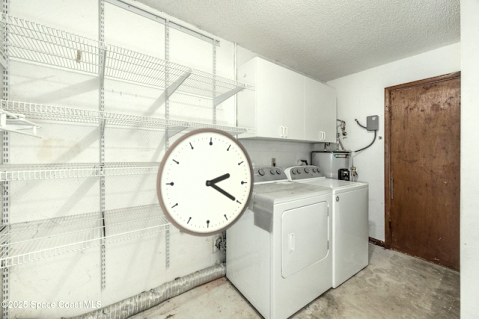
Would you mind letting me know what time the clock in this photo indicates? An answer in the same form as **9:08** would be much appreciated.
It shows **2:20**
